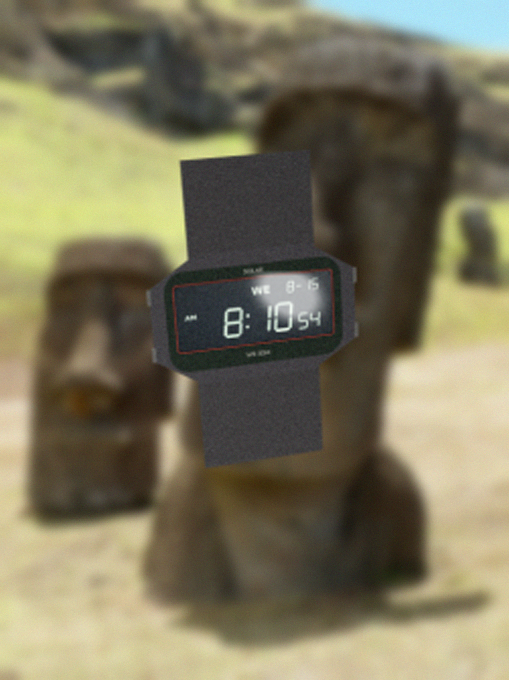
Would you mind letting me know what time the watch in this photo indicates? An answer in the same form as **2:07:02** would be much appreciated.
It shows **8:10:54**
